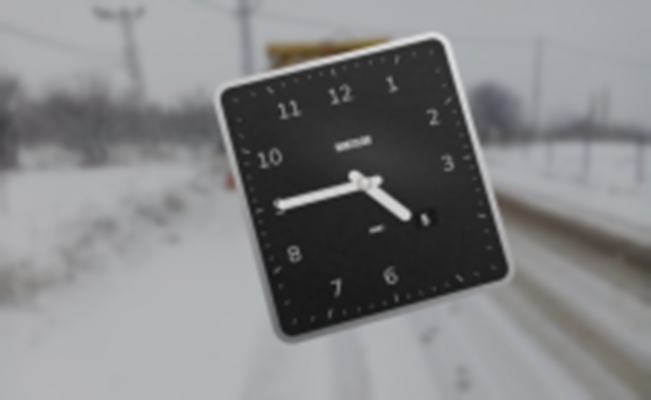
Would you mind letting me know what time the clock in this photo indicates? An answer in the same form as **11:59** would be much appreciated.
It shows **4:45**
